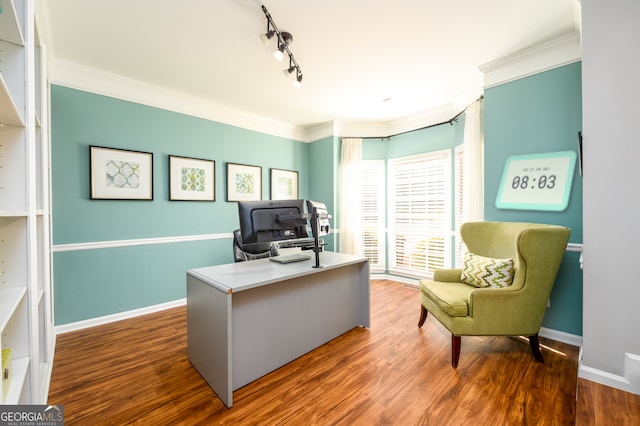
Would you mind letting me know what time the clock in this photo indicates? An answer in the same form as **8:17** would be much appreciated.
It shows **8:03**
